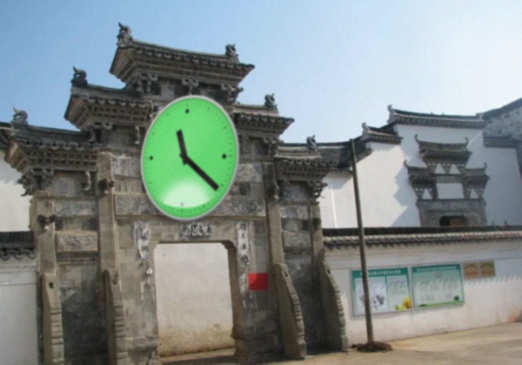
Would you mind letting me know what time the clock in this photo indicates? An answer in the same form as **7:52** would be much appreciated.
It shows **11:21**
